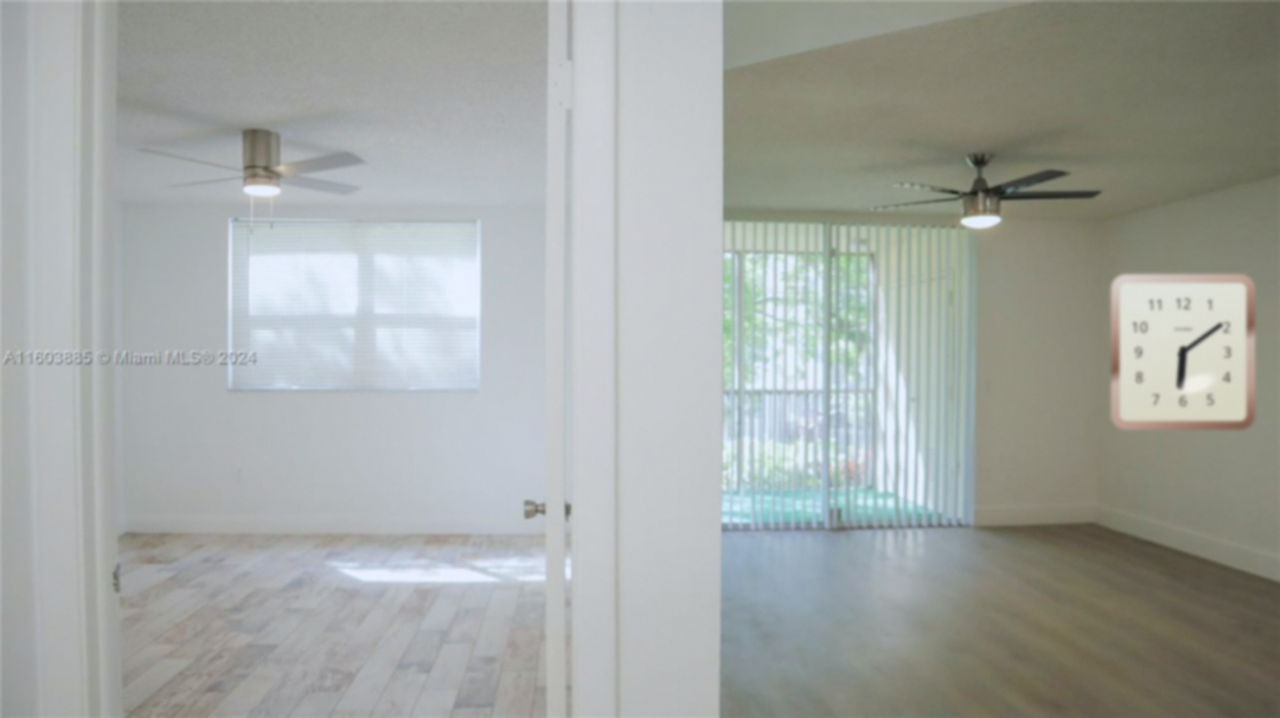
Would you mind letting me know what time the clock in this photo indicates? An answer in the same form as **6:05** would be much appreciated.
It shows **6:09**
